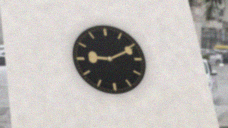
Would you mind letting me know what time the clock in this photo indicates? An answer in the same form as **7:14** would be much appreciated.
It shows **9:11**
